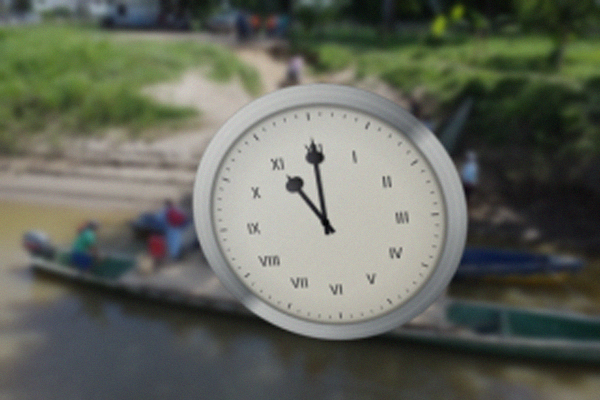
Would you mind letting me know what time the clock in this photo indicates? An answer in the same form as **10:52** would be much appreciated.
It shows **11:00**
